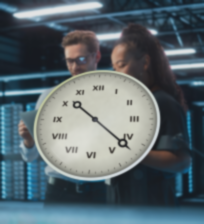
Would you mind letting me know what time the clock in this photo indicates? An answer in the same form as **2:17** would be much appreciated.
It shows **10:22**
